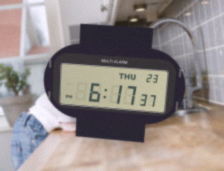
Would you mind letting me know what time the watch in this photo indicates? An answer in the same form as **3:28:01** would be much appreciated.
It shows **6:17:37**
